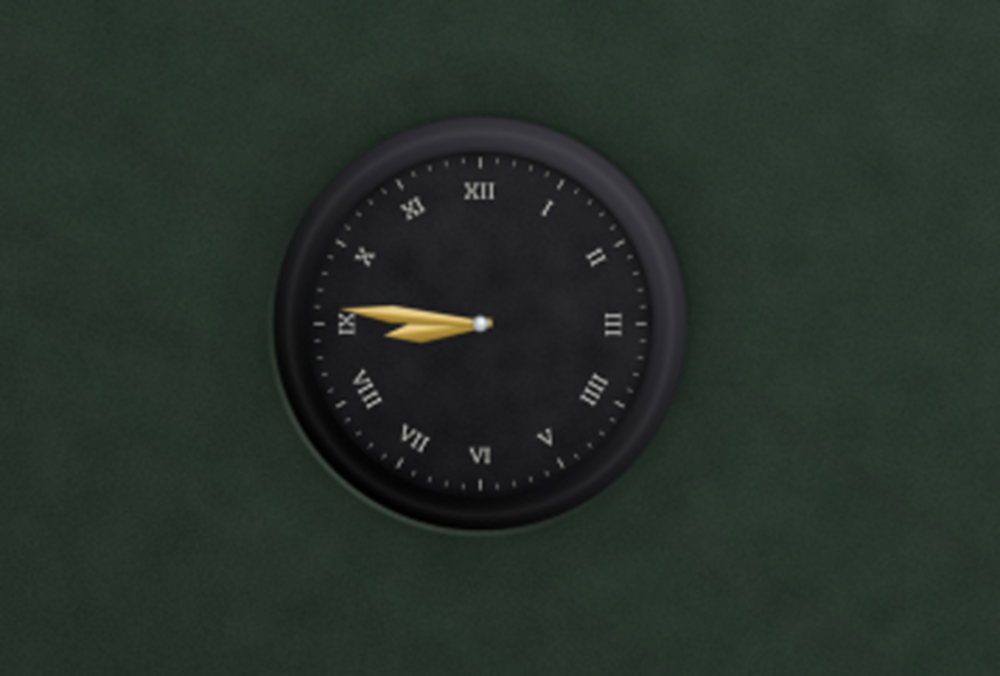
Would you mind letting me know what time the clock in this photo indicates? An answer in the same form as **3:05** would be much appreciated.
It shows **8:46**
